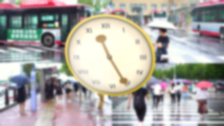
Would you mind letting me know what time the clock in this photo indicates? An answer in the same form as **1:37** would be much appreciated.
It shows **11:26**
